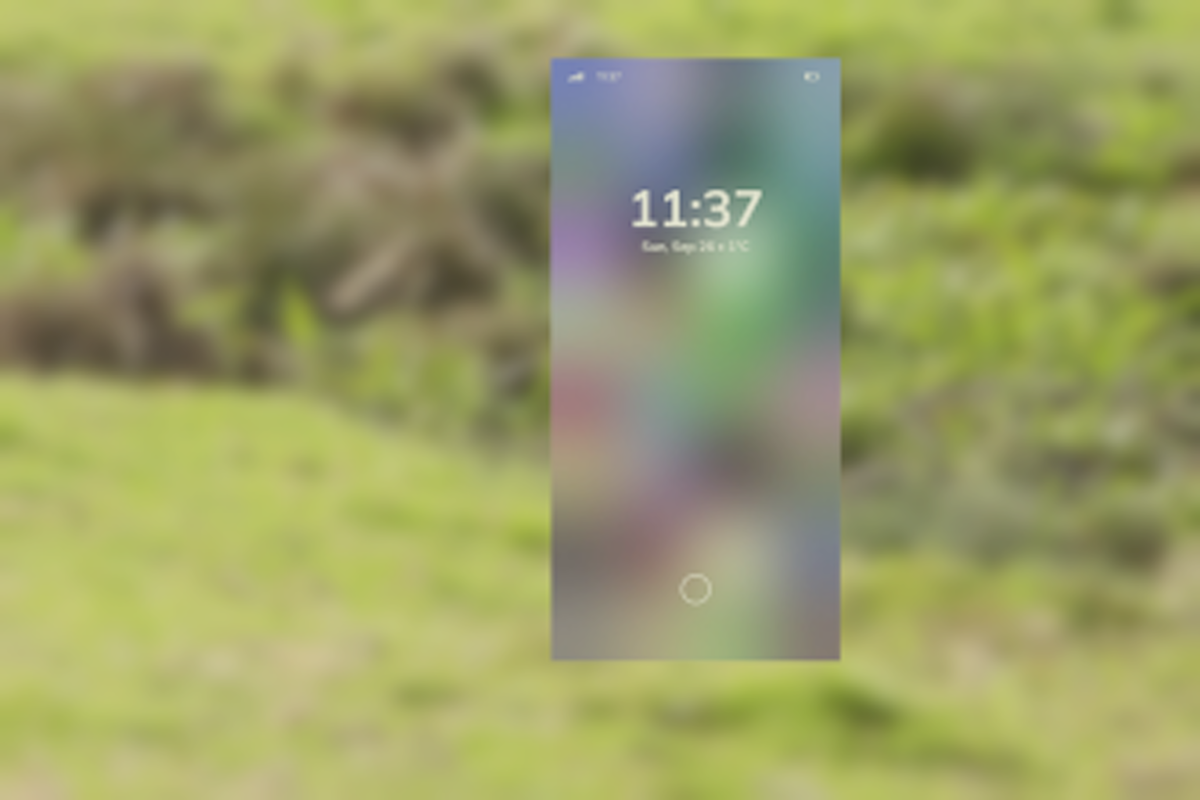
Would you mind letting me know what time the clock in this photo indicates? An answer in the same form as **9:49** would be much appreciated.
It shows **11:37**
